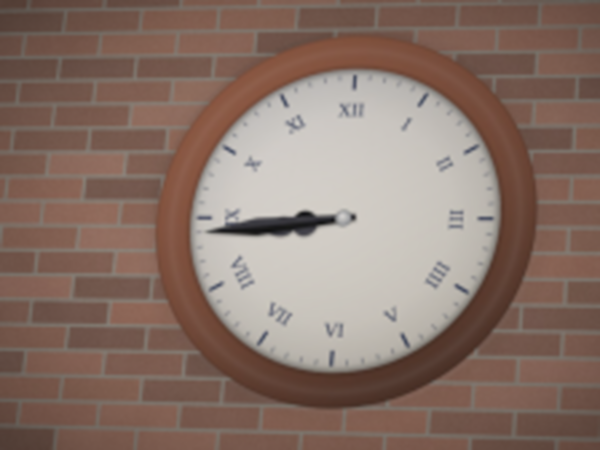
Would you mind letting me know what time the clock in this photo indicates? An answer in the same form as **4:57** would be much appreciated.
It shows **8:44**
